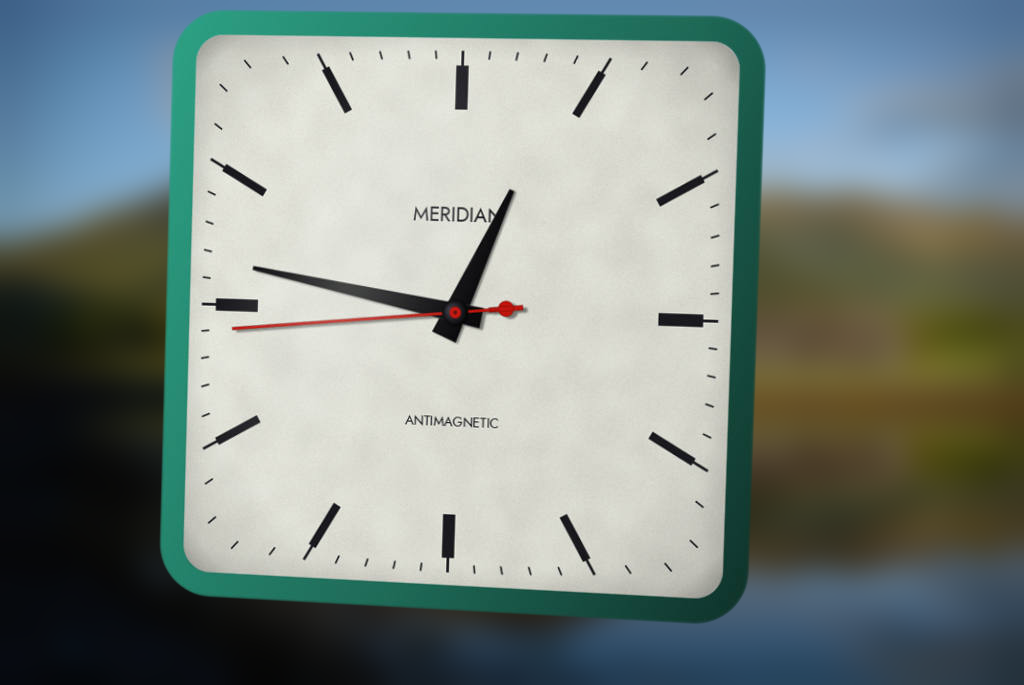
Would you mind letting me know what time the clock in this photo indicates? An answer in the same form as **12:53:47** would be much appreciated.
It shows **12:46:44**
